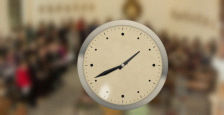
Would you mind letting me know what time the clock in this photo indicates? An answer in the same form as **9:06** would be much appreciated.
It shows **1:41**
